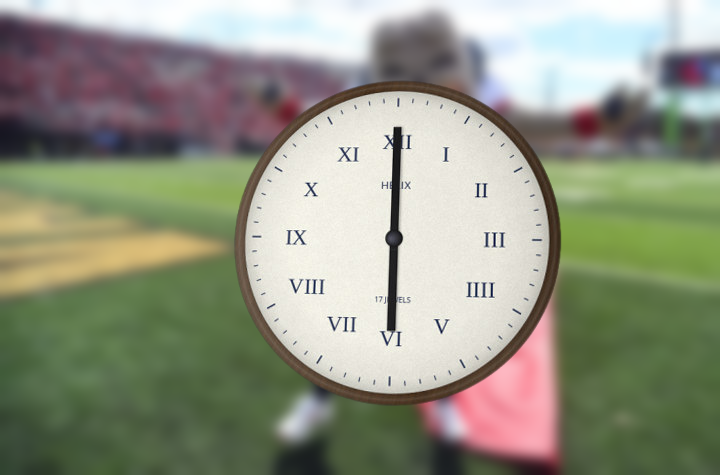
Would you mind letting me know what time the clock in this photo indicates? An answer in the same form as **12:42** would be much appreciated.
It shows **6:00**
